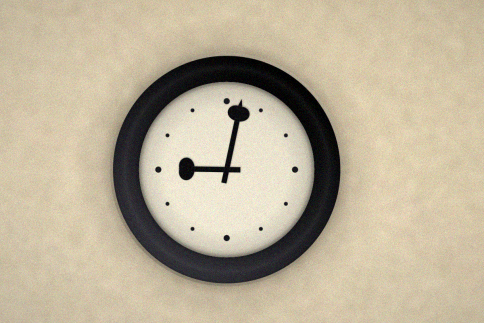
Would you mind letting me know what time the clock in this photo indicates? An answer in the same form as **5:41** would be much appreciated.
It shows **9:02**
